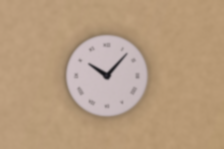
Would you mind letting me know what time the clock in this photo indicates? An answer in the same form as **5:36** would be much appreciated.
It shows **10:07**
